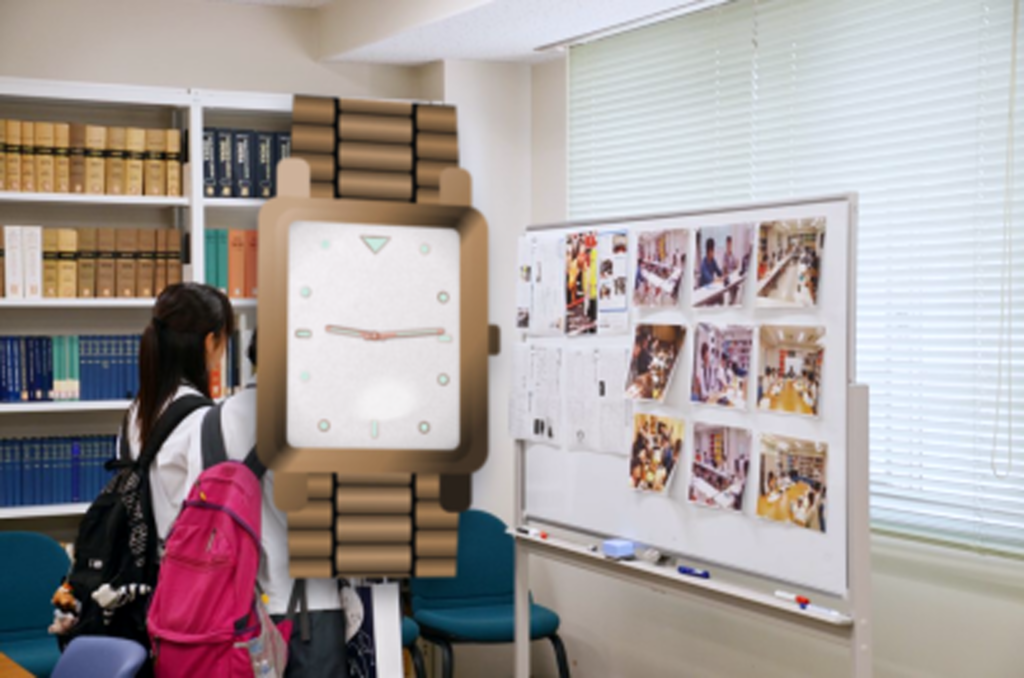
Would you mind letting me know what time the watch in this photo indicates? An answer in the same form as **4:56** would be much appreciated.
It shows **9:14**
